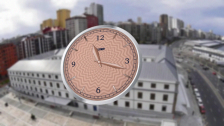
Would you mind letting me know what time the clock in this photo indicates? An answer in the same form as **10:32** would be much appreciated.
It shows **11:18**
